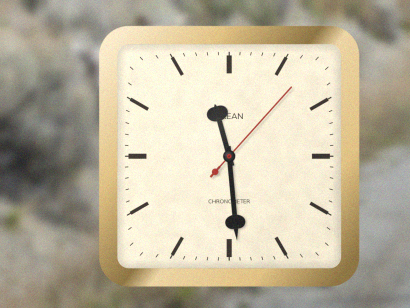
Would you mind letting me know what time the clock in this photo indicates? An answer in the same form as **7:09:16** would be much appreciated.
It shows **11:29:07**
